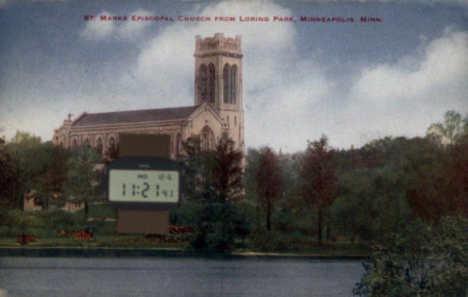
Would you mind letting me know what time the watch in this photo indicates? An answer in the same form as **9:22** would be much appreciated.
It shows **11:21**
